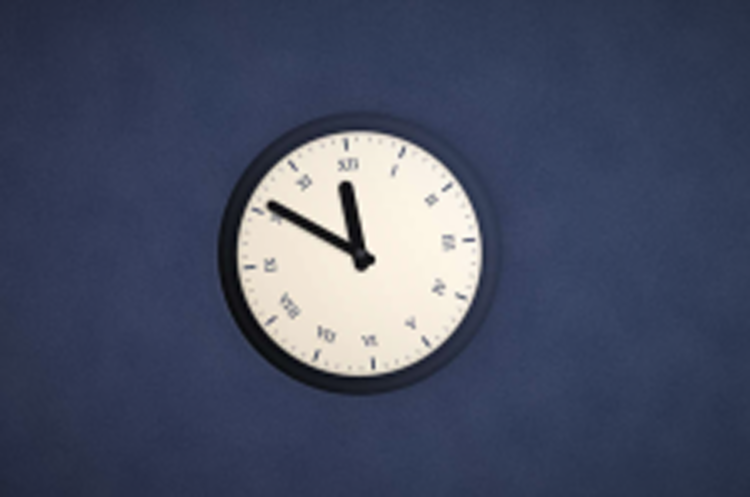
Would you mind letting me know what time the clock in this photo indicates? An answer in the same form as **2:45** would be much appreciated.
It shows **11:51**
